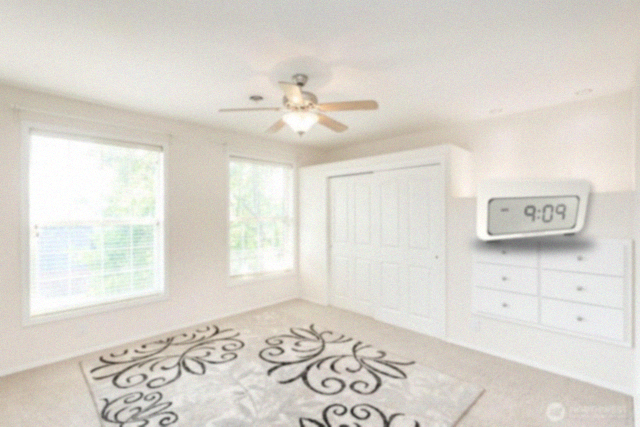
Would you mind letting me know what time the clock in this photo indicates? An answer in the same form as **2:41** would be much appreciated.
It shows **9:09**
